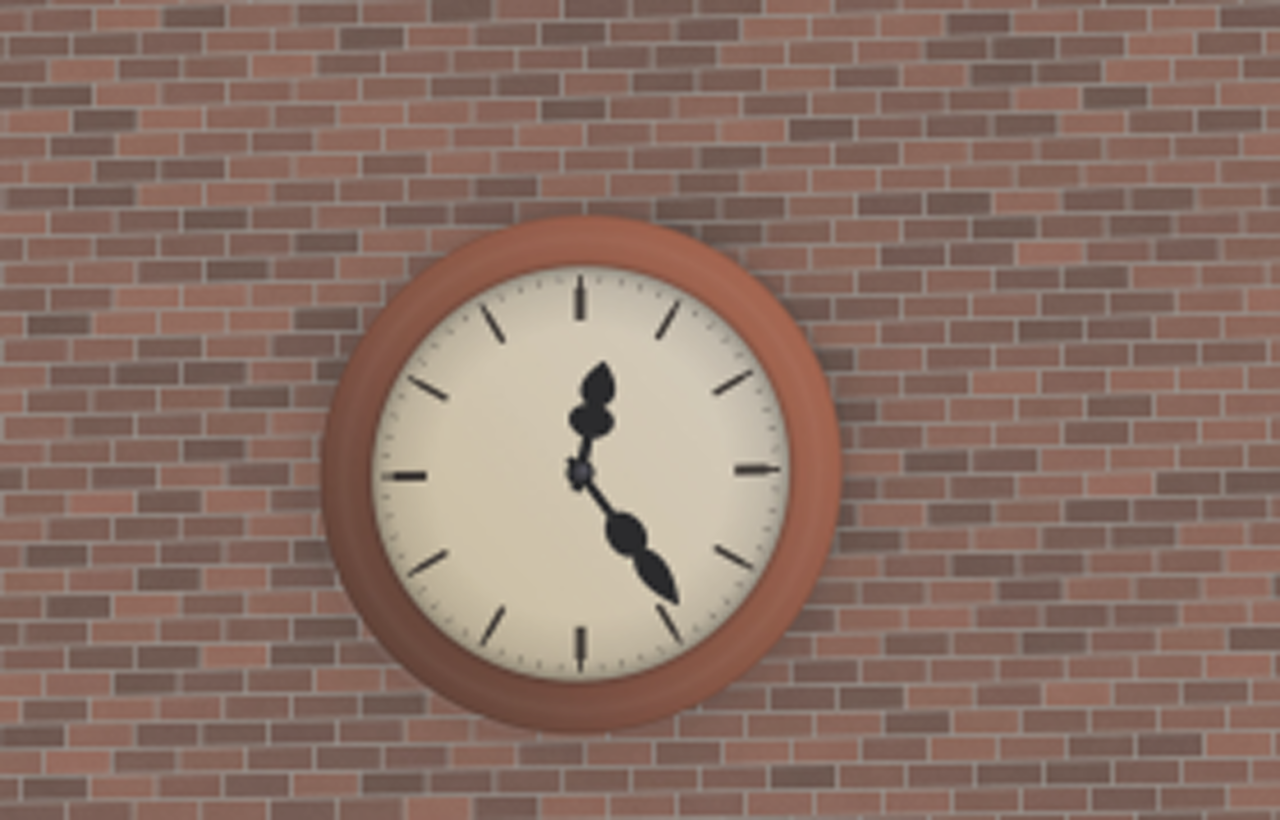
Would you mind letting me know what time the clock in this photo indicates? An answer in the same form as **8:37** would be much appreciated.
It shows **12:24**
